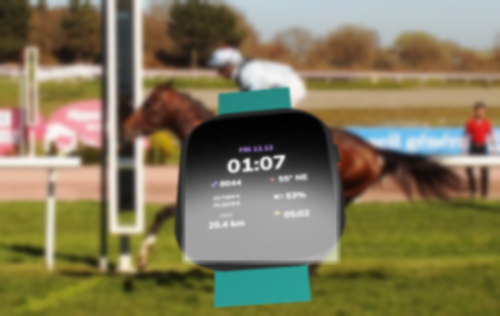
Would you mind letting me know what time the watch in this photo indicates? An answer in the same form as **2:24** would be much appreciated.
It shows **1:07**
